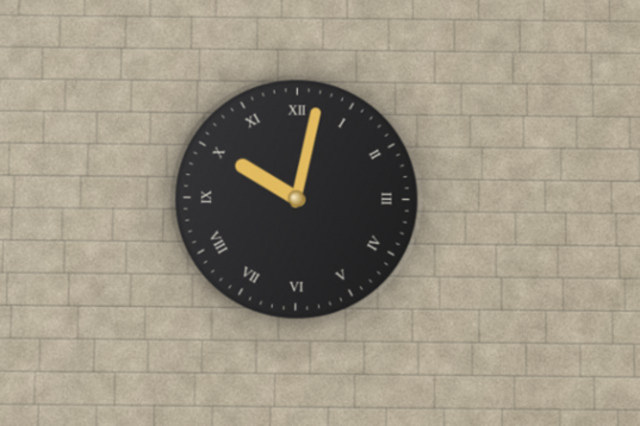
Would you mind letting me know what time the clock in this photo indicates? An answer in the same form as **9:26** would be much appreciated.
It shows **10:02**
